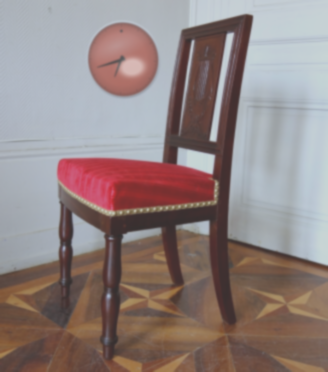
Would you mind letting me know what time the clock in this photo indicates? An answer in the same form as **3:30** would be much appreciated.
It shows **6:42**
